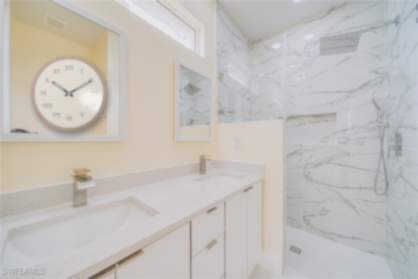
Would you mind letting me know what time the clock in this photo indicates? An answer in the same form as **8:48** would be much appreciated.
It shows **10:10**
